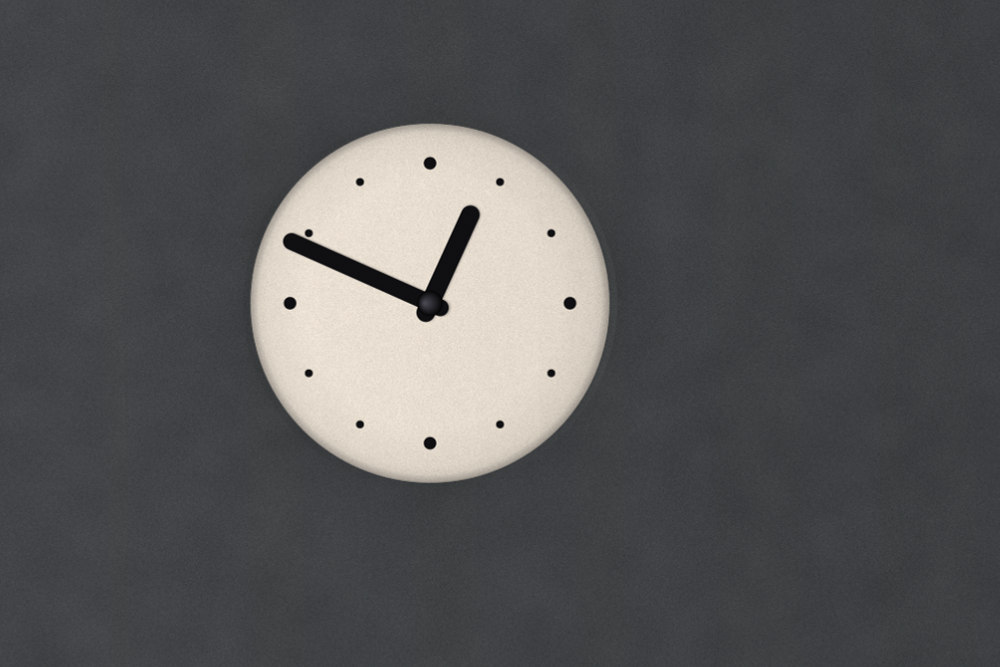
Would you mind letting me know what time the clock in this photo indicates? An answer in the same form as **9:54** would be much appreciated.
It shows **12:49**
